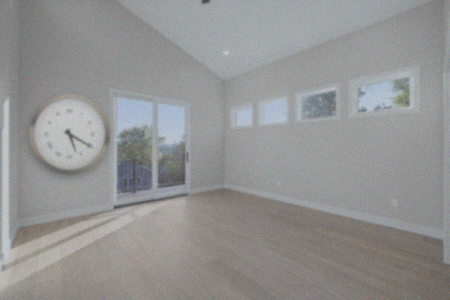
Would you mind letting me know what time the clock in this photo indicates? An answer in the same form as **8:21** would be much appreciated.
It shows **5:20**
